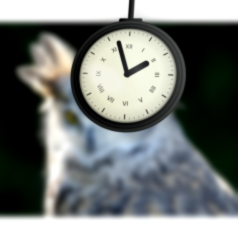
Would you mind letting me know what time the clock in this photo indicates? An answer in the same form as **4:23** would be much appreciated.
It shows **1:57**
